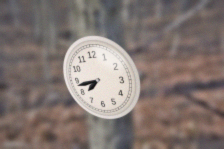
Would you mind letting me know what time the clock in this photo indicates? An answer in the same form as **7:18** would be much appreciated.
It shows **7:43**
